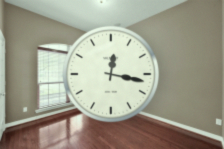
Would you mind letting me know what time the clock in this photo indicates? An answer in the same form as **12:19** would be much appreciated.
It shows **12:17**
